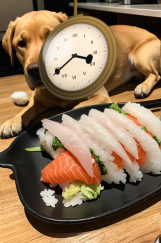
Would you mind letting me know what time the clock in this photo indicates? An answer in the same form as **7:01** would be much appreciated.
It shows **3:39**
